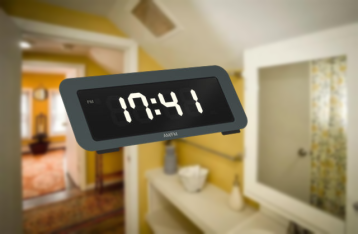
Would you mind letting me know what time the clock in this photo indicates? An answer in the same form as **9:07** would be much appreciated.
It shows **17:41**
